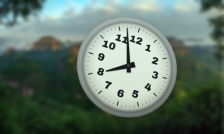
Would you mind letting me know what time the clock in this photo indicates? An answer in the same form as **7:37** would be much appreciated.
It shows **7:57**
